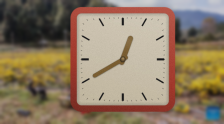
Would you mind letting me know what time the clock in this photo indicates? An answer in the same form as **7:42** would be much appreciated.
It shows **12:40**
